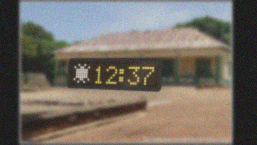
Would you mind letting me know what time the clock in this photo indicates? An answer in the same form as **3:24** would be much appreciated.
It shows **12:37**
